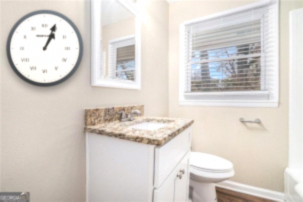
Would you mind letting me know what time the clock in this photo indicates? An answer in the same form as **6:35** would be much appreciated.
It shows **1:04**
